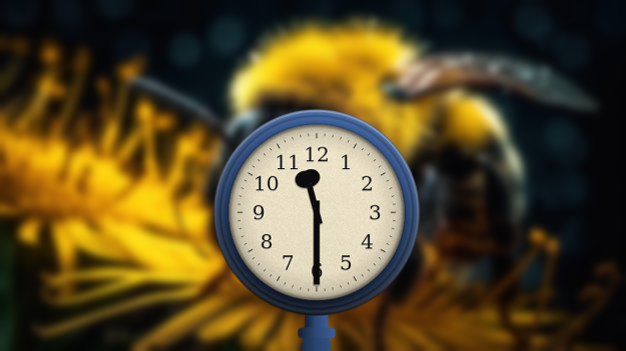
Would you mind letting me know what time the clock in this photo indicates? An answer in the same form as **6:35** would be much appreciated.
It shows **11:30**
